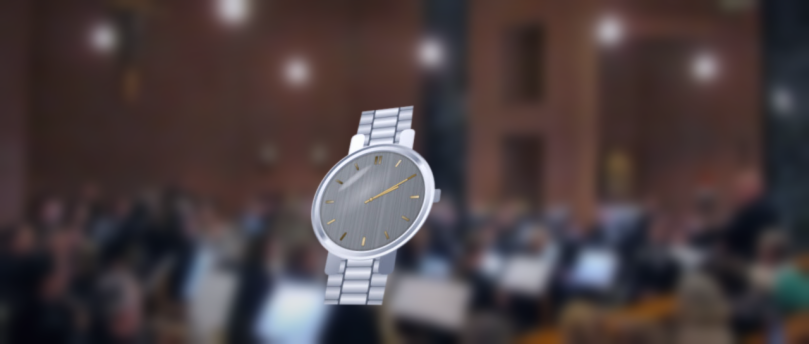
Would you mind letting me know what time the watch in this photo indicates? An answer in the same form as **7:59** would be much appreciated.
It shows **2:10**
